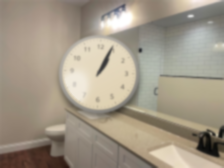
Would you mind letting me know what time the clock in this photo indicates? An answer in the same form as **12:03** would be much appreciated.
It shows **1:04**
